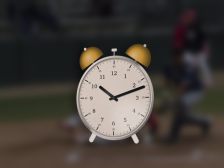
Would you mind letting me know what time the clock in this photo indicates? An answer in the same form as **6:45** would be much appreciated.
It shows **10:12**
